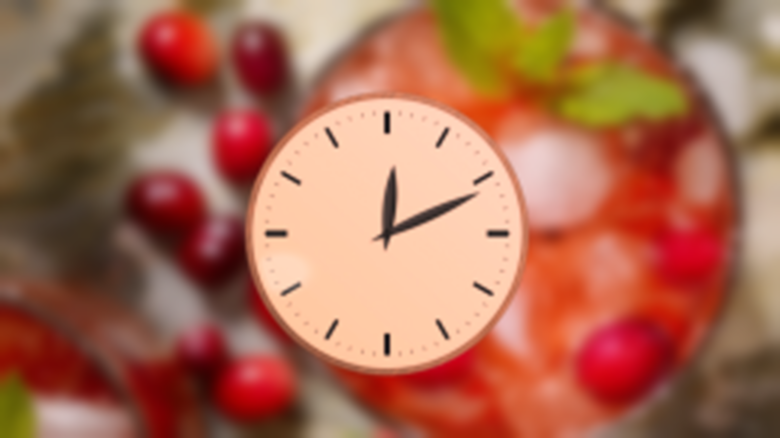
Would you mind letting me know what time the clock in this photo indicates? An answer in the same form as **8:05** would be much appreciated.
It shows **12:11**
